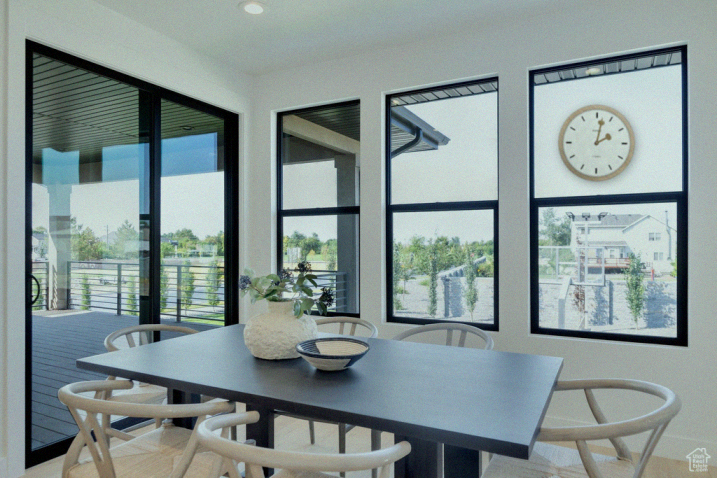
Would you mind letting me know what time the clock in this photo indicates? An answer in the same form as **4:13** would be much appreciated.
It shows **2:02**
